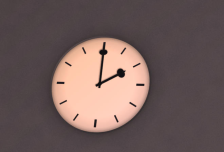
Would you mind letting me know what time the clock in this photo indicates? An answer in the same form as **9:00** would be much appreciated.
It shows **2:00**
